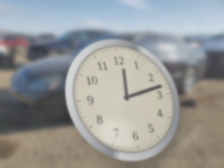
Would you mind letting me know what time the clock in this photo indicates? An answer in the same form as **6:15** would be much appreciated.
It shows **12:13**
